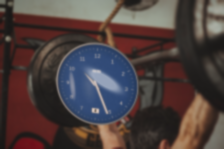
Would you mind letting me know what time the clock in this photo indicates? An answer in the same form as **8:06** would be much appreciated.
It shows **10:26**
